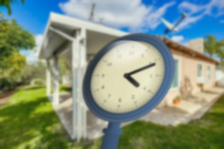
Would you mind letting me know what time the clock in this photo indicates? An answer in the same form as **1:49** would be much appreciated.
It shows **4:11**
